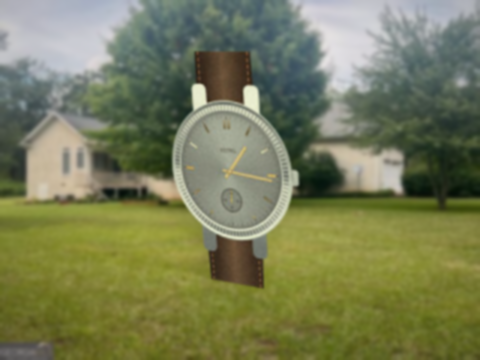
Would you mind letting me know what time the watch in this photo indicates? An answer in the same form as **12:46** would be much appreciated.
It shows **1:16**
